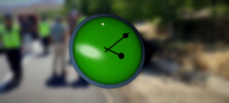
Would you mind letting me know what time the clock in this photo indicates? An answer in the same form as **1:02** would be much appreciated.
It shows **4:10**
